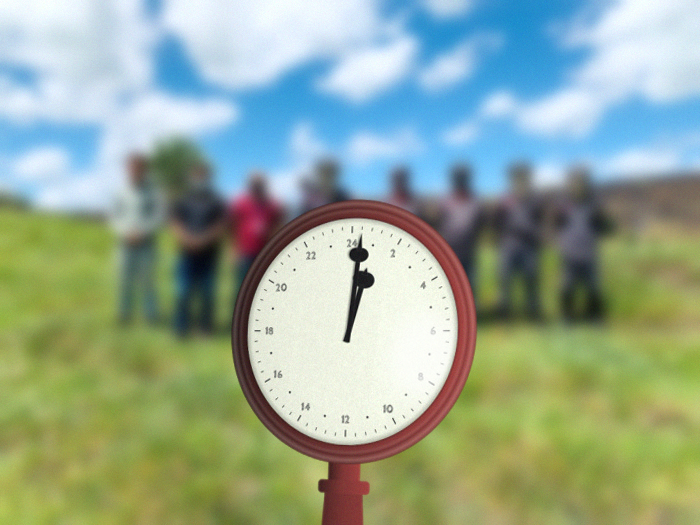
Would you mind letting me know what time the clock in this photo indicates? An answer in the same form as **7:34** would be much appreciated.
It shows **1:01**
